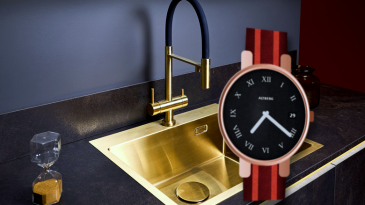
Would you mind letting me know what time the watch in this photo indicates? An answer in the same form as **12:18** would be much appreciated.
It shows **7:21**
